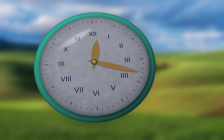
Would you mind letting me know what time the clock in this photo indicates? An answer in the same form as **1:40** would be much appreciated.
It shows **12:18**
